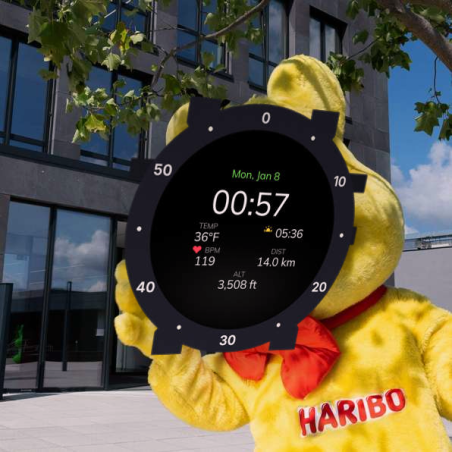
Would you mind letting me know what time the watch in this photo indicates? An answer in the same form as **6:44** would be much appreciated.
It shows **0:57**
